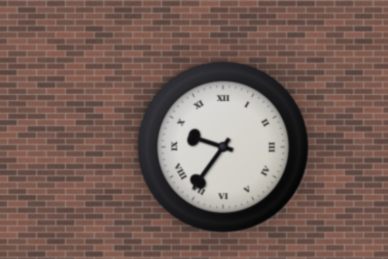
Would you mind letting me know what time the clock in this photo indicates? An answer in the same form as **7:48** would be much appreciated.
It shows **9:36**
